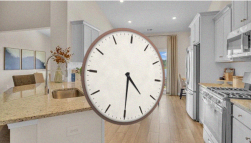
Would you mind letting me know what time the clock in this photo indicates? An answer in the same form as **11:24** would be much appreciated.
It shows **4:30**
